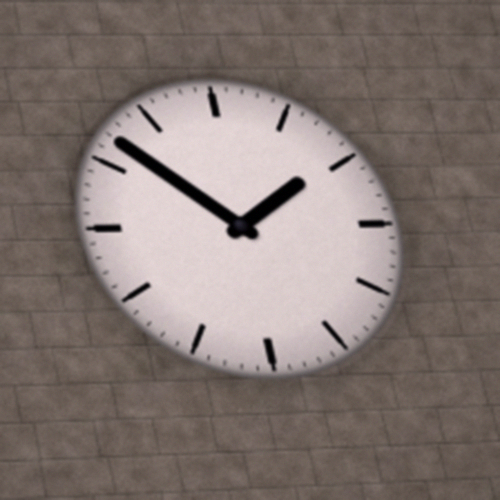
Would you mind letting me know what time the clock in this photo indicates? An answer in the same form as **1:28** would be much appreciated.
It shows **1:52**
